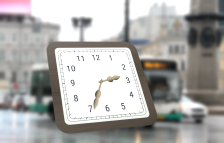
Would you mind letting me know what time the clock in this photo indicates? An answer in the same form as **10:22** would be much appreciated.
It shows **2:34**
